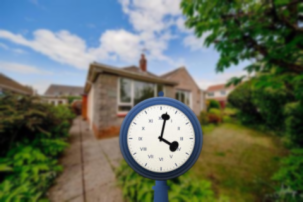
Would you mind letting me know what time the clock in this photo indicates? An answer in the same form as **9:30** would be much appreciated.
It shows **4:02**
